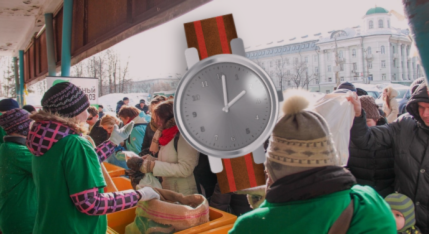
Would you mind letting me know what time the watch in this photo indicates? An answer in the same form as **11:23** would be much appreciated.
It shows **2:01**
